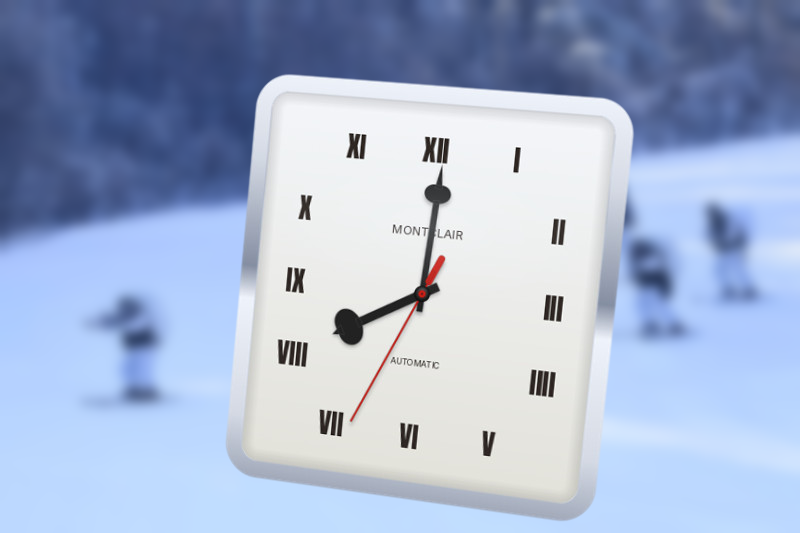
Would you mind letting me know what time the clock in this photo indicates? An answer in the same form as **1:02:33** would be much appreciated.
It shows **8:00:34**
